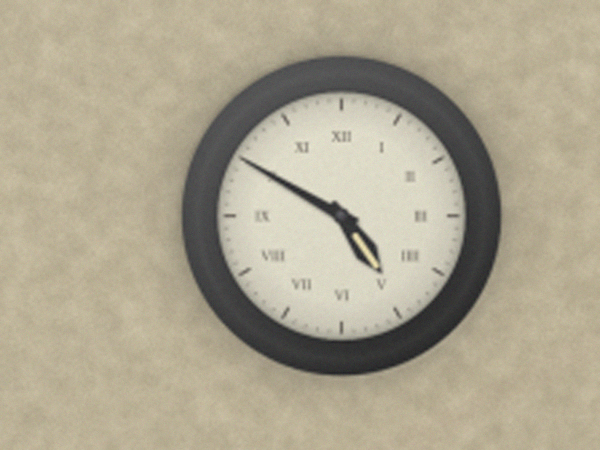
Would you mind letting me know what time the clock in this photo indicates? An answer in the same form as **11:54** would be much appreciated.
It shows **4:50**
